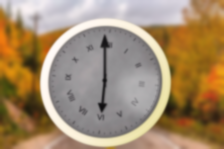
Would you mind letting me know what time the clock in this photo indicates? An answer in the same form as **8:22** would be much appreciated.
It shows **5:59**
